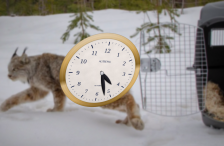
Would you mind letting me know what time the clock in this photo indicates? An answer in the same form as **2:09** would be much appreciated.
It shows **4:27**
